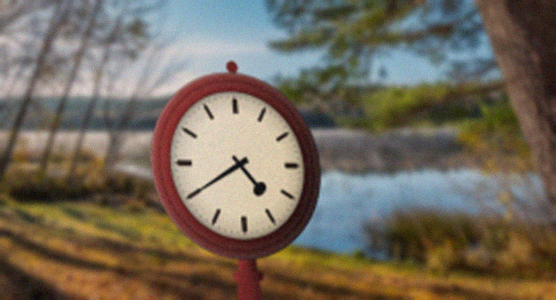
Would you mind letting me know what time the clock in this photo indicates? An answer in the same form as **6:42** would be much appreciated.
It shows **4:40**
